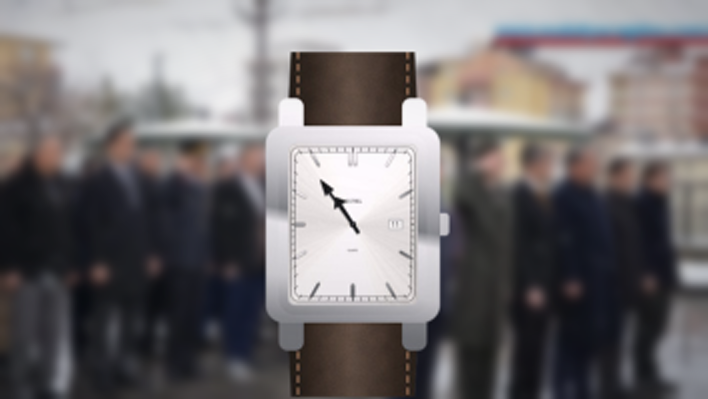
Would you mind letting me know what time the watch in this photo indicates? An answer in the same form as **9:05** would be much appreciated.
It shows **10:54**
